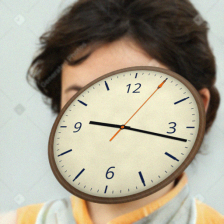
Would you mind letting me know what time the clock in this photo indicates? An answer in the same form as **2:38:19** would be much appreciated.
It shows **9:17:05**
